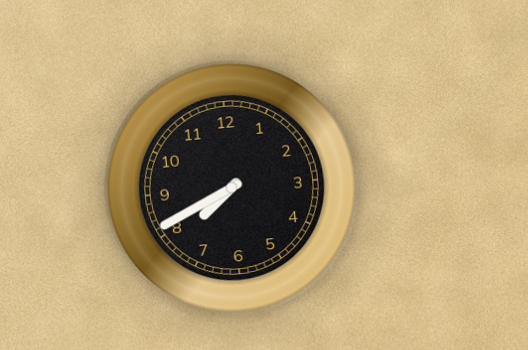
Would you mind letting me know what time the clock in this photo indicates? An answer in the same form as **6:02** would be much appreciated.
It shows **7:41**
